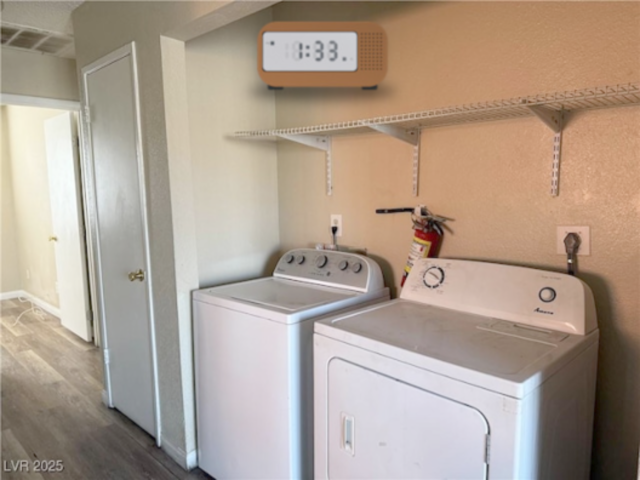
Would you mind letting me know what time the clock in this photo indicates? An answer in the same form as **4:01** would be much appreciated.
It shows **1:33**
